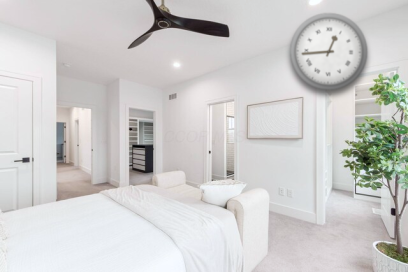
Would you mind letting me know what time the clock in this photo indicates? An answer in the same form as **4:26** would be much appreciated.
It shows **12:44**
